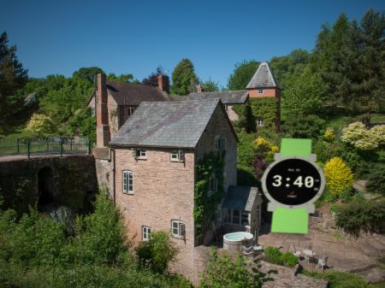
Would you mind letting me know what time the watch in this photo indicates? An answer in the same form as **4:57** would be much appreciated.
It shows **3:40**
